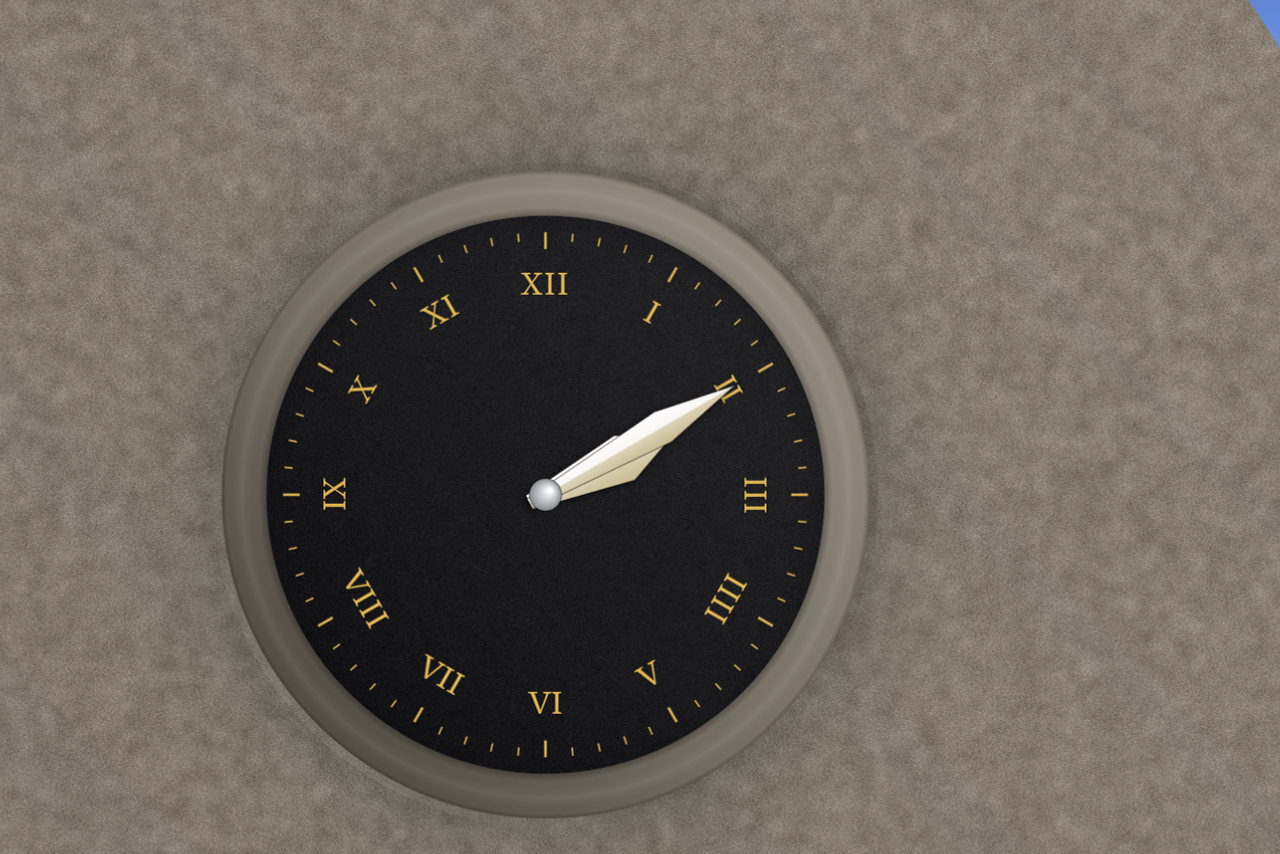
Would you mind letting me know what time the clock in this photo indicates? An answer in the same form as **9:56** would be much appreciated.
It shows **2:10**
